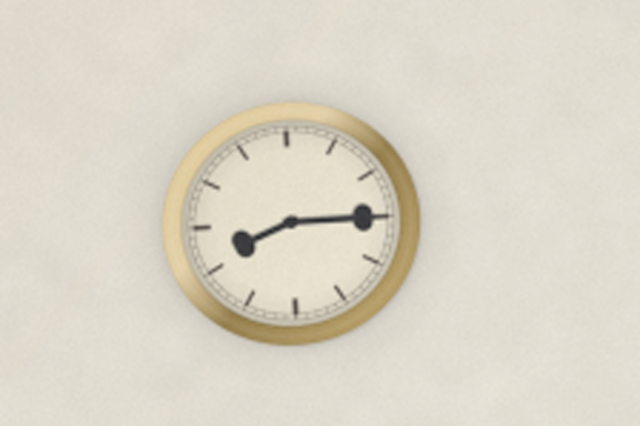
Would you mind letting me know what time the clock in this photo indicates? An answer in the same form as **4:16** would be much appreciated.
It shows **8:15**
